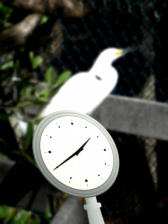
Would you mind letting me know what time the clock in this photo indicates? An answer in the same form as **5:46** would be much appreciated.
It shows **1:40**
